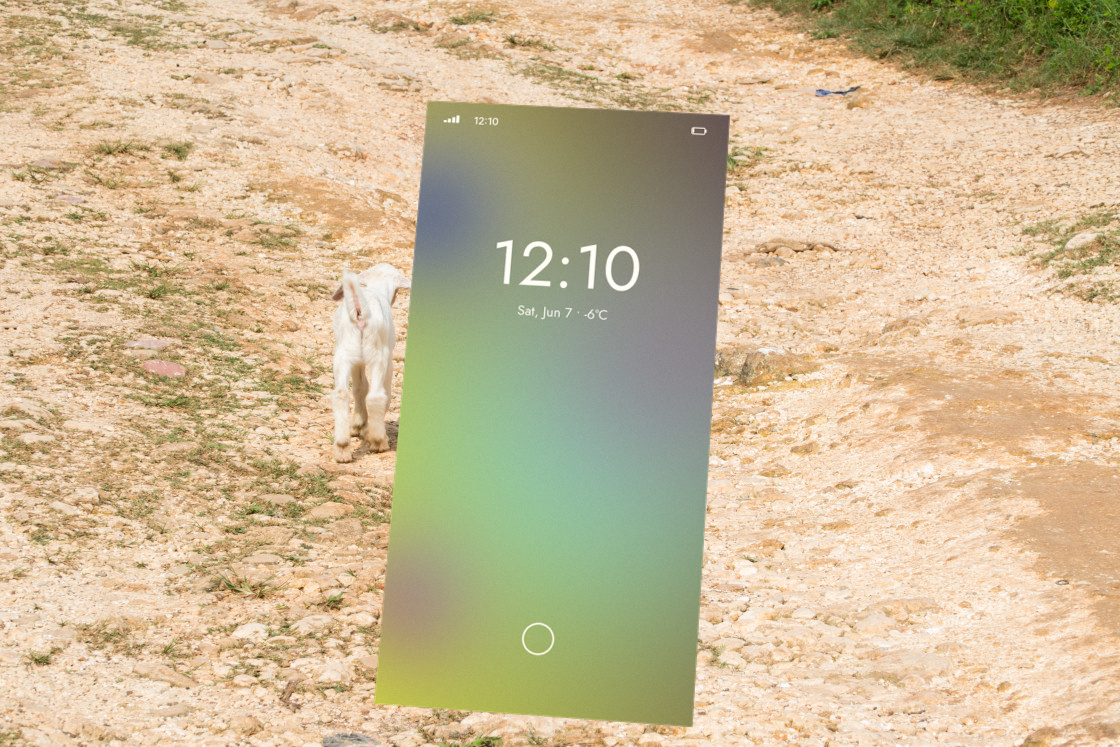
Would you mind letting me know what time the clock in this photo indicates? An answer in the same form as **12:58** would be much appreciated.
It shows **12:10**
